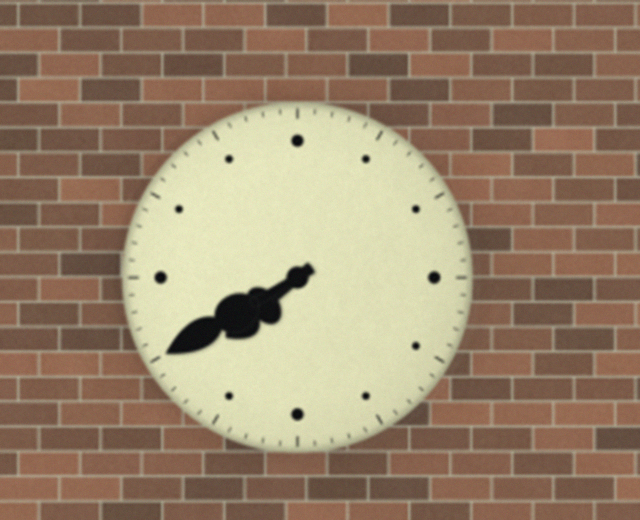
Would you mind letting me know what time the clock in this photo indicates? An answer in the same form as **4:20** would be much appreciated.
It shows **7:40**
